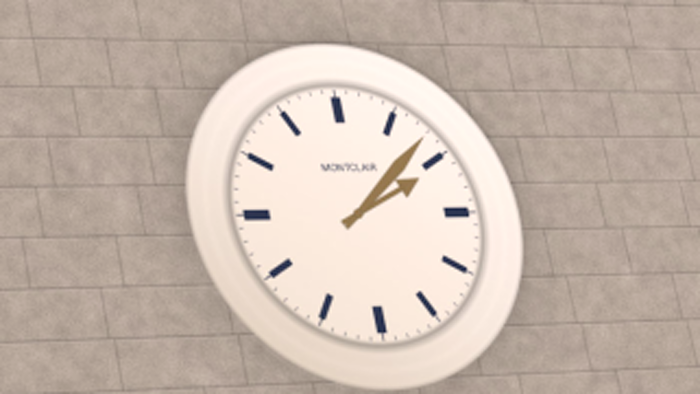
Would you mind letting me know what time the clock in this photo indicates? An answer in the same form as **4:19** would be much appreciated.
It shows **2:08**
